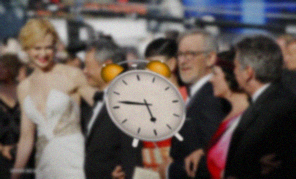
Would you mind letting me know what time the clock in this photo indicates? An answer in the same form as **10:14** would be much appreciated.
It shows **5:47**
